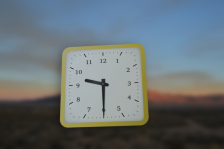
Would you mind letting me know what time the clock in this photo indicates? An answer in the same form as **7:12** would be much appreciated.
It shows **9:30**
